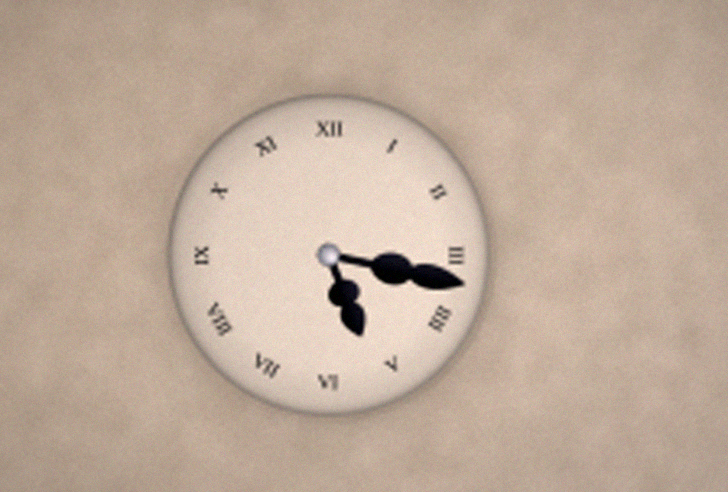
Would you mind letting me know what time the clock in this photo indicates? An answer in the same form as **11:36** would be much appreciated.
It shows **5:17**
